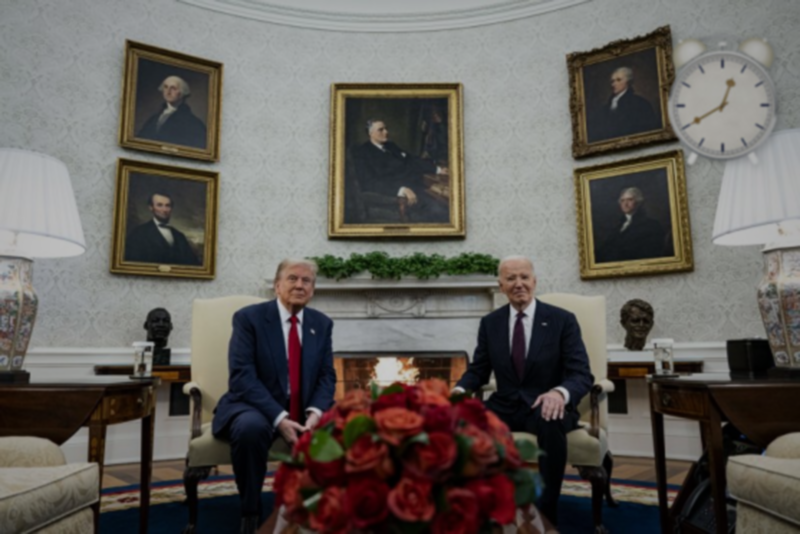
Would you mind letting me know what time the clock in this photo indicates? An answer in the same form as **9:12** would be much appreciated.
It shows **12:40**
